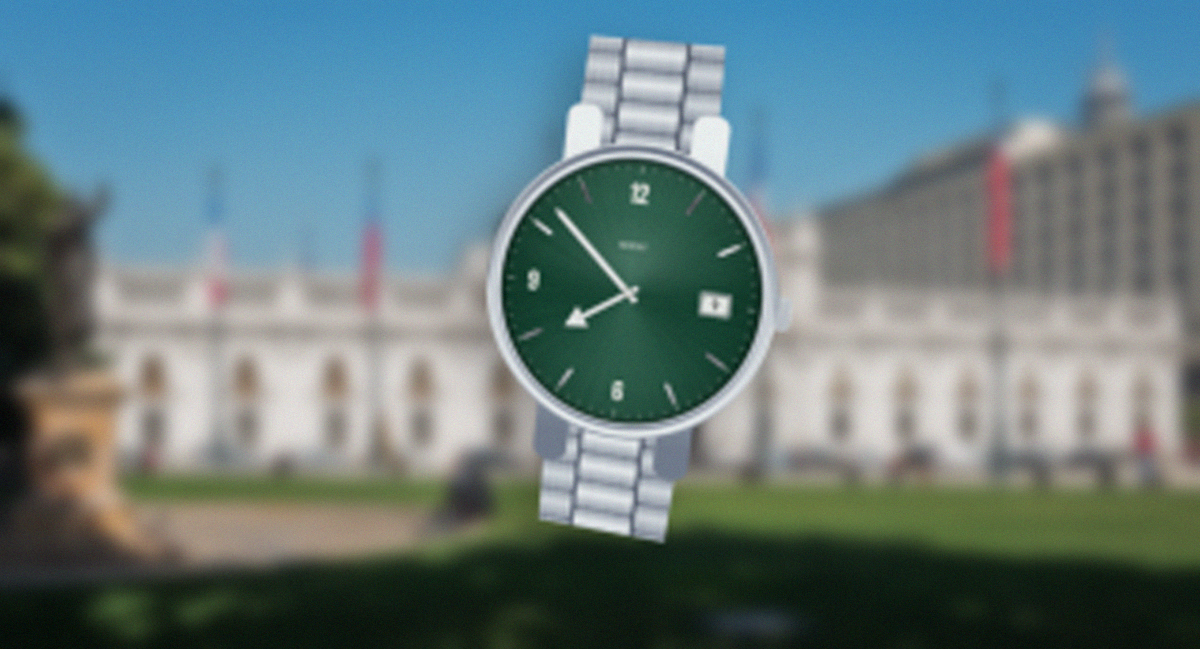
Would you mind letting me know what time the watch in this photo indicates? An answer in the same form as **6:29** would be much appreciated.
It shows **7:52**
